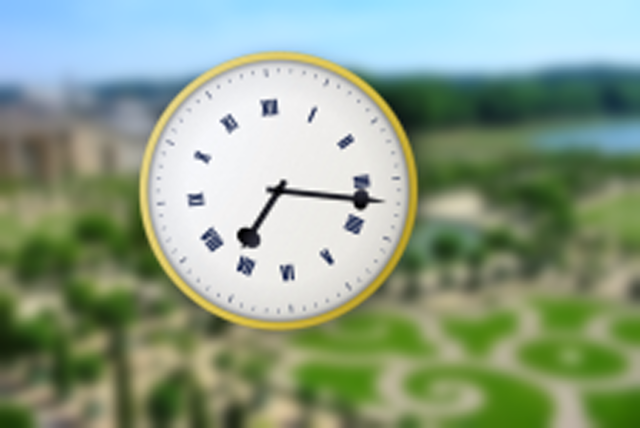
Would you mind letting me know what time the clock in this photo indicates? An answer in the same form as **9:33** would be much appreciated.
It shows **7:17**
